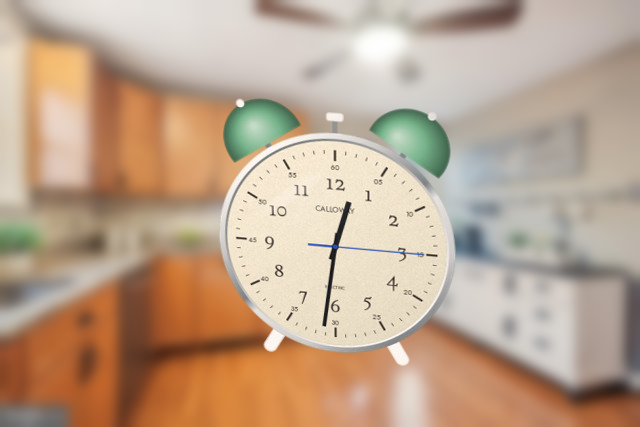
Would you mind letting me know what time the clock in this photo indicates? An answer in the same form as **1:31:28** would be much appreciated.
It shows **12:31:15**
